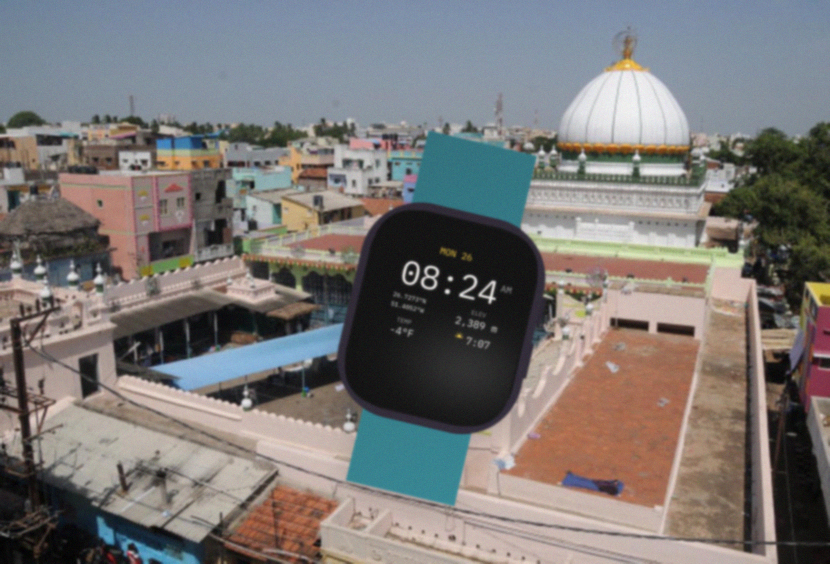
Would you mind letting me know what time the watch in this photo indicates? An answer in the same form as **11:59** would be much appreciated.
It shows **8:24**
